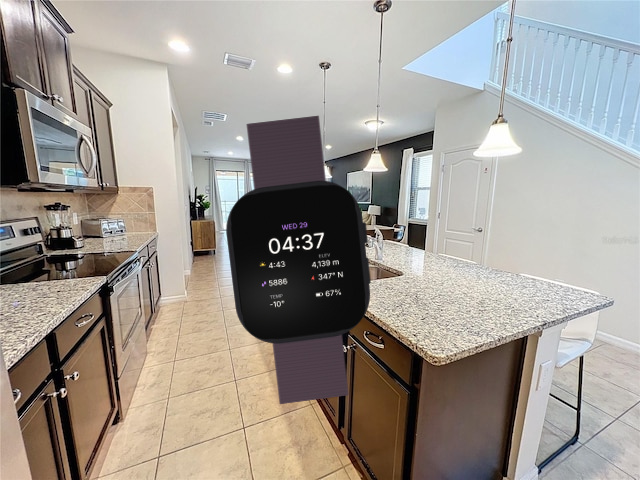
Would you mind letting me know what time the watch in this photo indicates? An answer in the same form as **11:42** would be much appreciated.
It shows **4:37**
